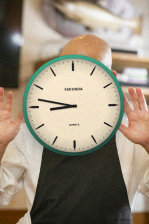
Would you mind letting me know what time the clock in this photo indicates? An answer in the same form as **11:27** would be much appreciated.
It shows **8:47**
